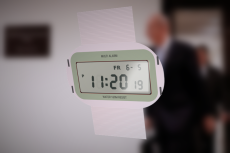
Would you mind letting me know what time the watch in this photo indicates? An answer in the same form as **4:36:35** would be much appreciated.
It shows **11:20:19**
